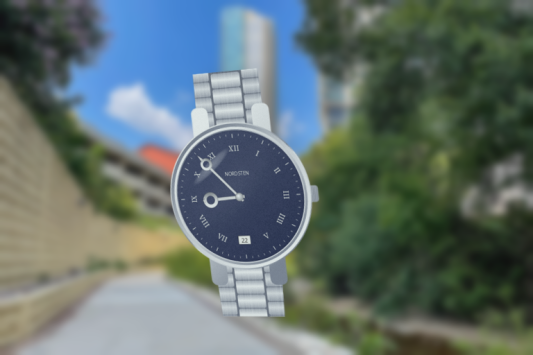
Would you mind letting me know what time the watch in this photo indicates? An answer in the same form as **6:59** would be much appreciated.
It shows **8:53**
